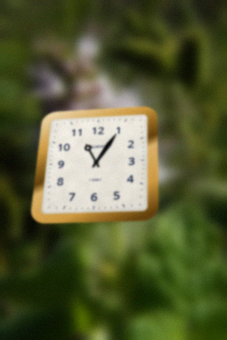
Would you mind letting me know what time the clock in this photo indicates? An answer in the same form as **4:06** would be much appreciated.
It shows **11:05**
